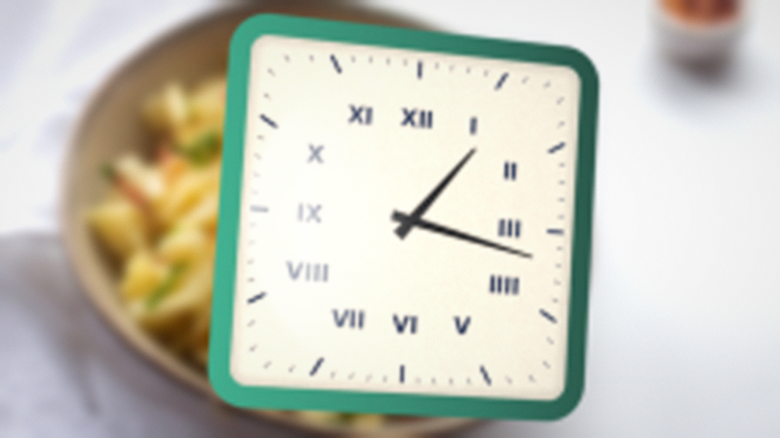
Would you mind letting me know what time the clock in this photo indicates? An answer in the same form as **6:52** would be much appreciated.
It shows **1:17**
